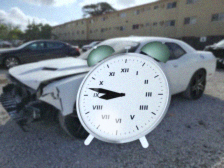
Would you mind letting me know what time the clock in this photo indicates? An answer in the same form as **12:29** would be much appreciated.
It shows **8:47**
